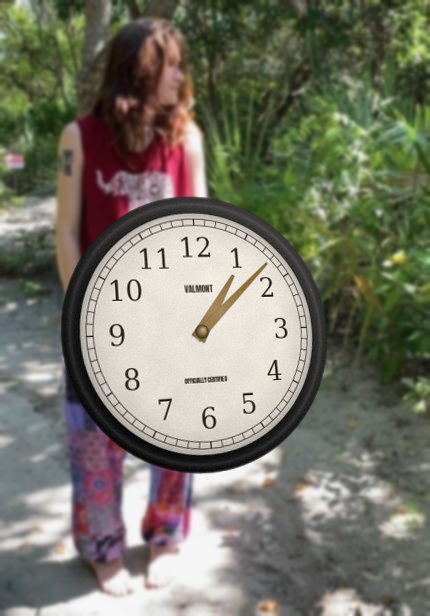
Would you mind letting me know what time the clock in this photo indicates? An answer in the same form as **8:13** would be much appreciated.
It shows **1:08**
